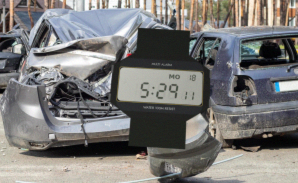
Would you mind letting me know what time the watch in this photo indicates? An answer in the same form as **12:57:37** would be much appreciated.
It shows **5:29:11**
